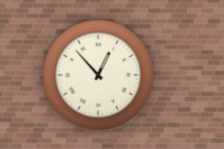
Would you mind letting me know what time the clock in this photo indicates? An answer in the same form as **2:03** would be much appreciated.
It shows **12:53**
